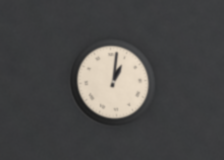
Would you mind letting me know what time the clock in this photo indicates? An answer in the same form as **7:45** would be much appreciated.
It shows **1:02**
